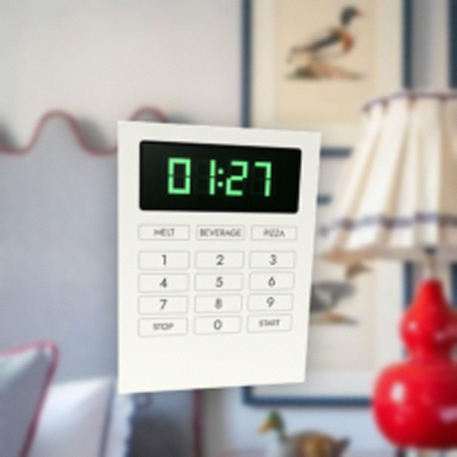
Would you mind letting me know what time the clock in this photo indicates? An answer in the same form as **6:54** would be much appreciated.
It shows **1:27**
